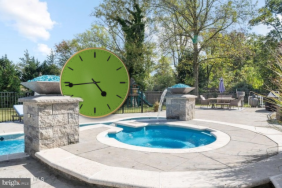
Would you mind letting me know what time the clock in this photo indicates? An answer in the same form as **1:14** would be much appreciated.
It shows **4:44**
